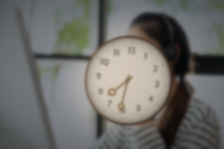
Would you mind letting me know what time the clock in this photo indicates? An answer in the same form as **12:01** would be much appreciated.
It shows **7:31**
